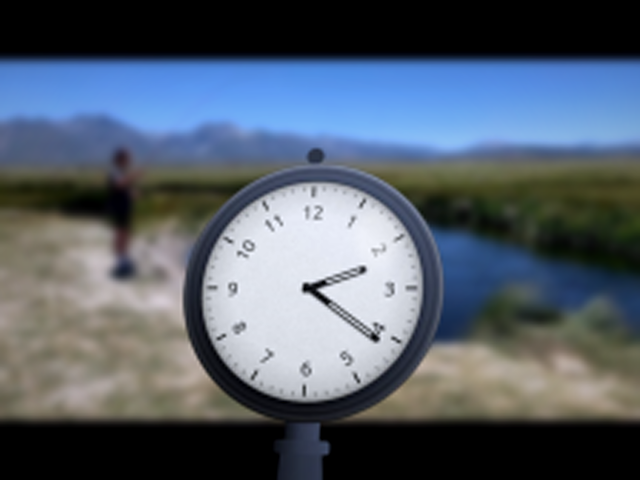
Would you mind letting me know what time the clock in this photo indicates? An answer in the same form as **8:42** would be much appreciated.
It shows **2:21**
